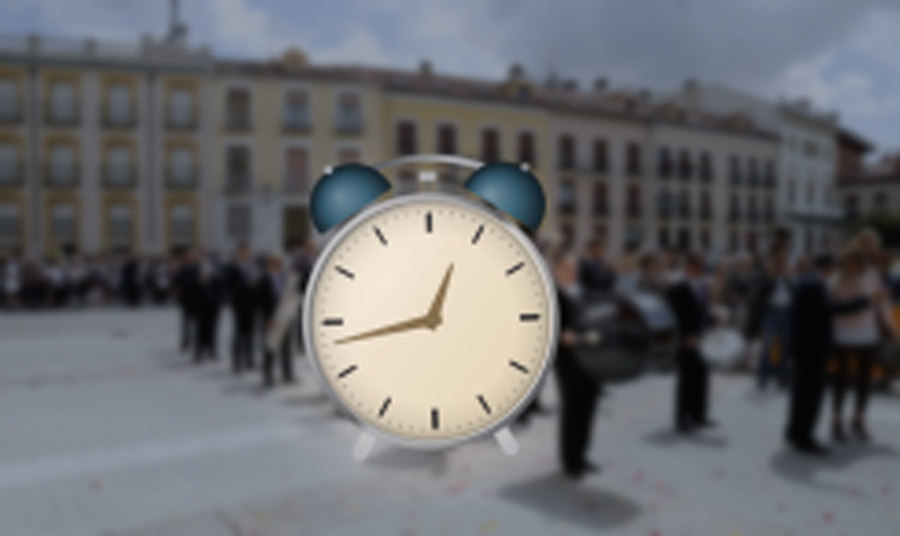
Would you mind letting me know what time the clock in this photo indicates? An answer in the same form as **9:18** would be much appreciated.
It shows **12:43**
